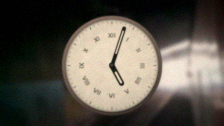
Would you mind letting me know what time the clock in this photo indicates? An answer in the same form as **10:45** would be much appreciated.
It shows **5:03**
